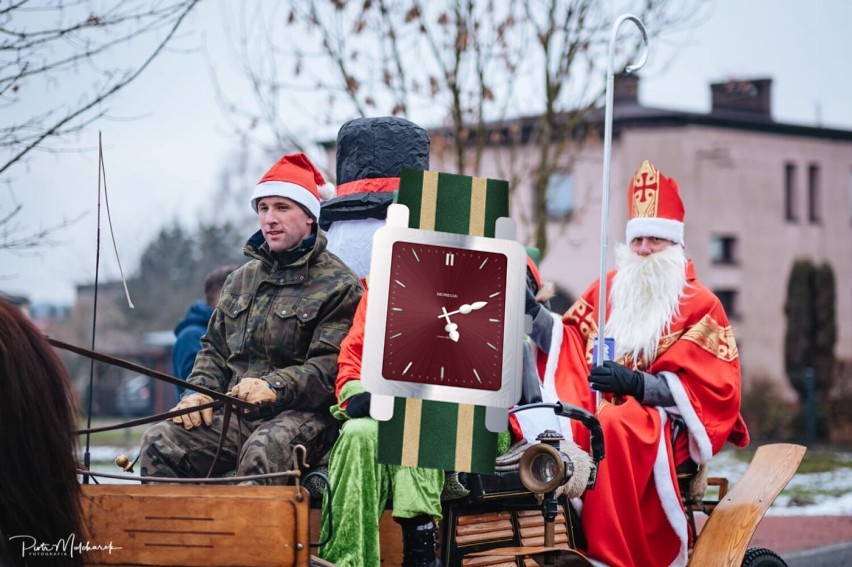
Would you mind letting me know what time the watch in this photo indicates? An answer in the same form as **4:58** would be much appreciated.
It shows **5:11**
